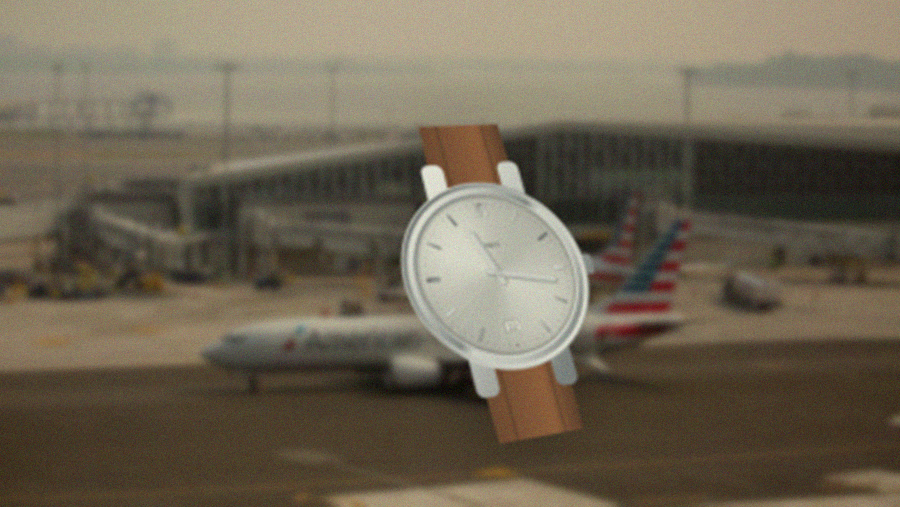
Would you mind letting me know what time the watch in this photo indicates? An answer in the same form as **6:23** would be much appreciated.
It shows **11:17**
